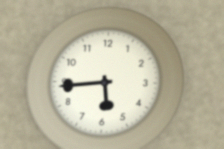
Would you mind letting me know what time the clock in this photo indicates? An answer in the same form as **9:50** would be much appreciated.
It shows **5:44**
